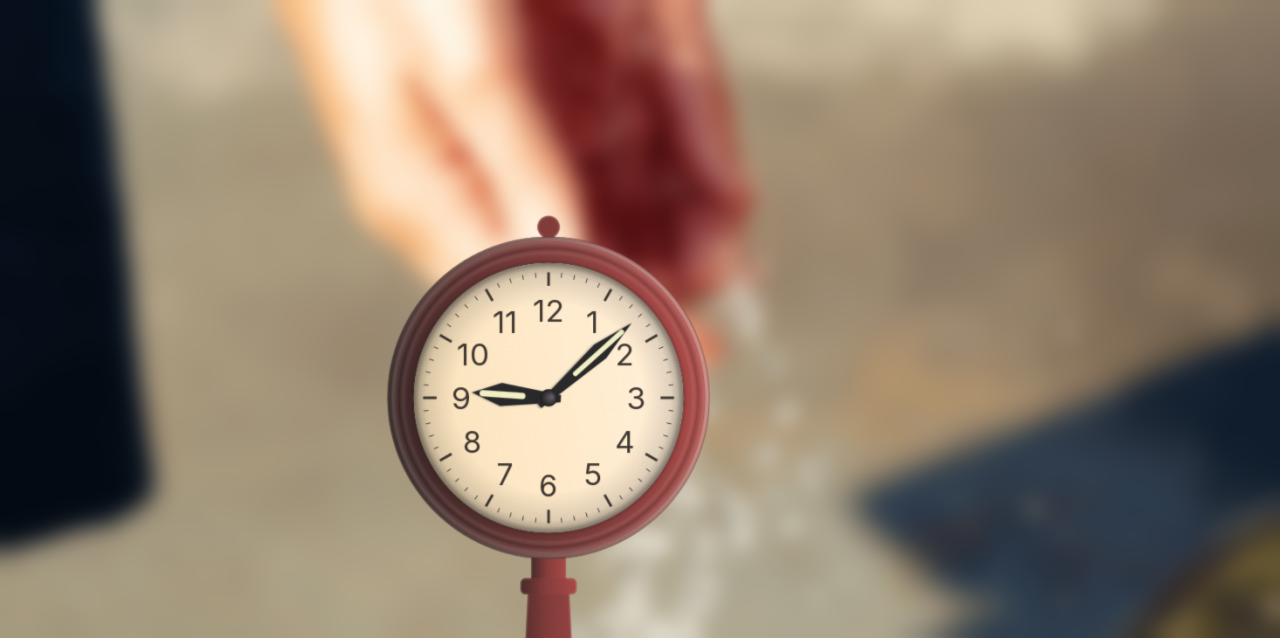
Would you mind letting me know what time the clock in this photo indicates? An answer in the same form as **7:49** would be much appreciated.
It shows **9:08**
